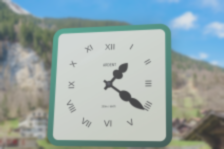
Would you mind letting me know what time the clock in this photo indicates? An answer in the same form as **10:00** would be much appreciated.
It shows **1:21**
